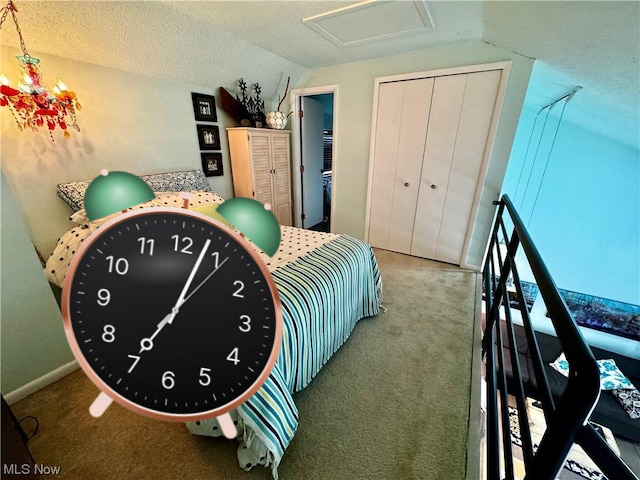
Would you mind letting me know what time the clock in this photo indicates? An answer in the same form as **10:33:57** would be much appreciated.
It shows **7:03:06**
